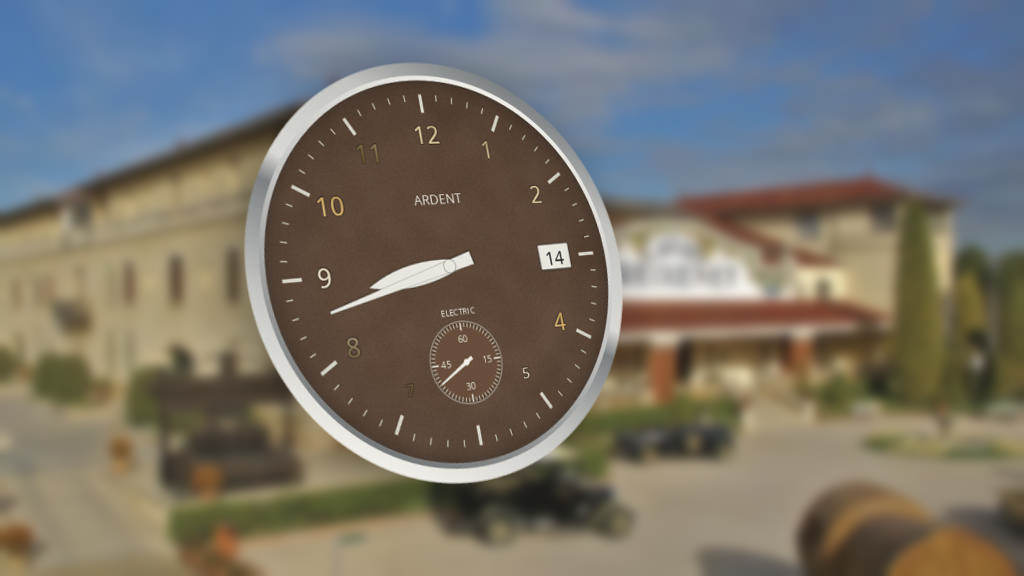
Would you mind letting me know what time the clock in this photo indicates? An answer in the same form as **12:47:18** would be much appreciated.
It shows **8:42:40**
